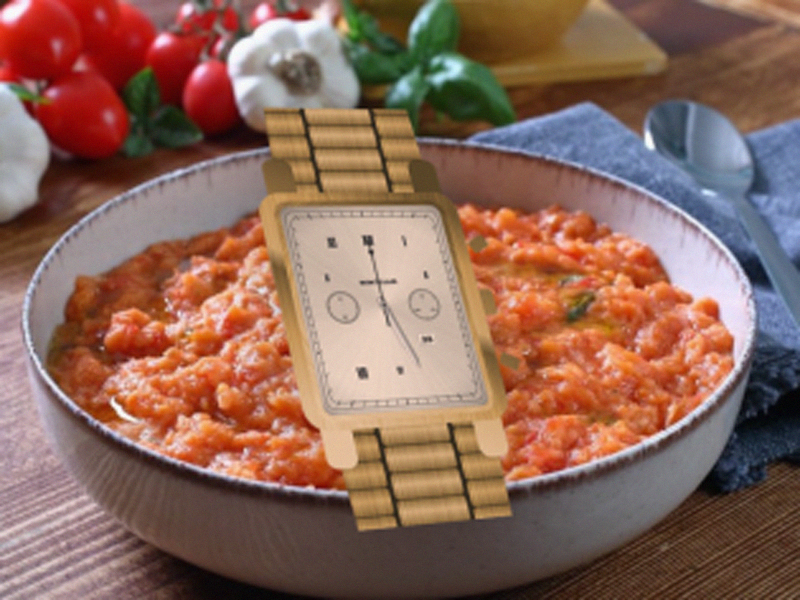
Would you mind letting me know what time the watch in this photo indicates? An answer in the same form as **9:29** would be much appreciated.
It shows **5:27**
